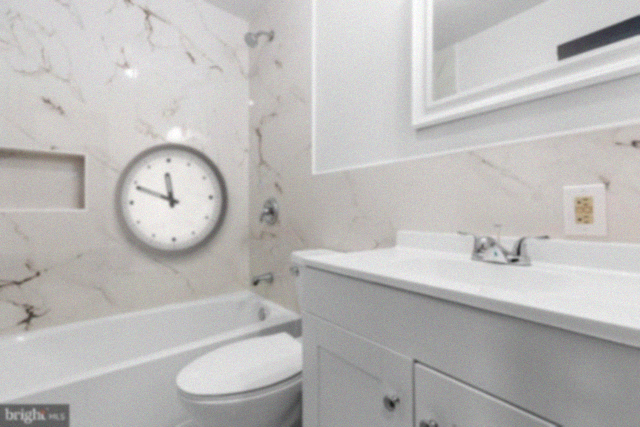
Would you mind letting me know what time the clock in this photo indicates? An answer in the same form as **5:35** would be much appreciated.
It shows **11:49**
